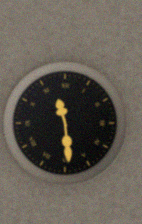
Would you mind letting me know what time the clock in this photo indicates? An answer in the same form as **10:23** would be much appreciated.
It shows **11:29**
